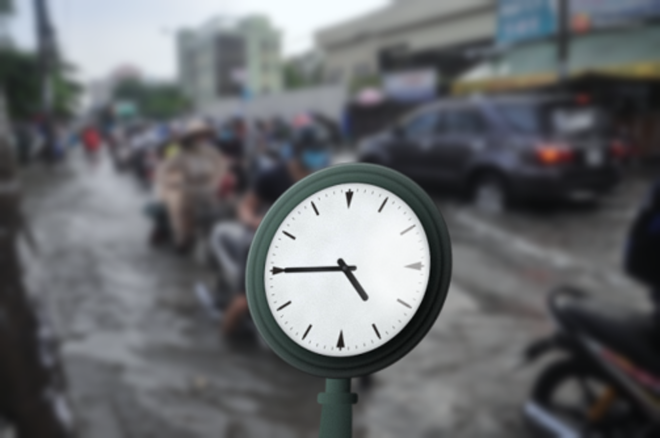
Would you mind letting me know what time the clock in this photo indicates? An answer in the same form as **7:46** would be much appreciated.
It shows **4:45**
